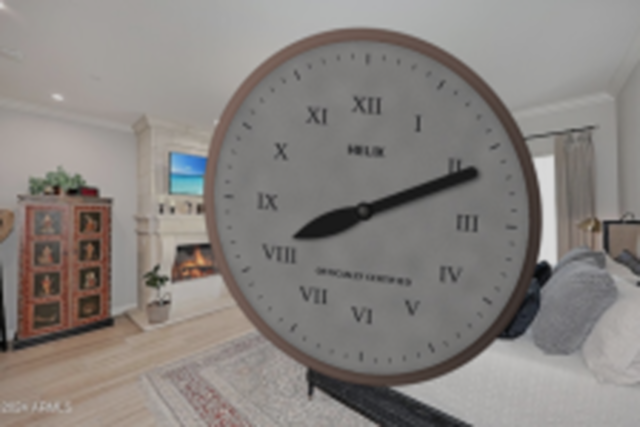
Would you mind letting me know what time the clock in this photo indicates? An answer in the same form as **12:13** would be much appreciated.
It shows **8:11**
